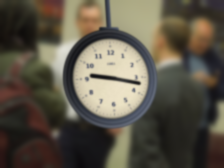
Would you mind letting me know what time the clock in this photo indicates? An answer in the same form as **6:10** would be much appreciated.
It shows **9:17**
